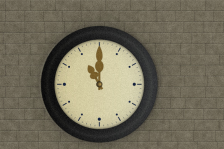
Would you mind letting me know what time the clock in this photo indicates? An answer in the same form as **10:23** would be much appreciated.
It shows **11:00**
